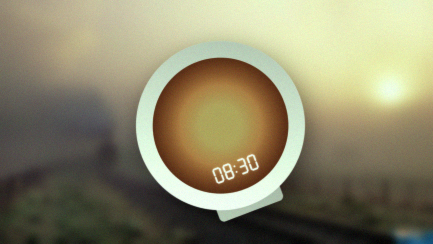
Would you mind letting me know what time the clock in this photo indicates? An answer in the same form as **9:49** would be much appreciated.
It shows **8:30**
